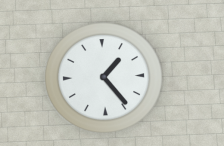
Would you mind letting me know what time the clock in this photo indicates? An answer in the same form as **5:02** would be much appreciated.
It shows **1:24**
